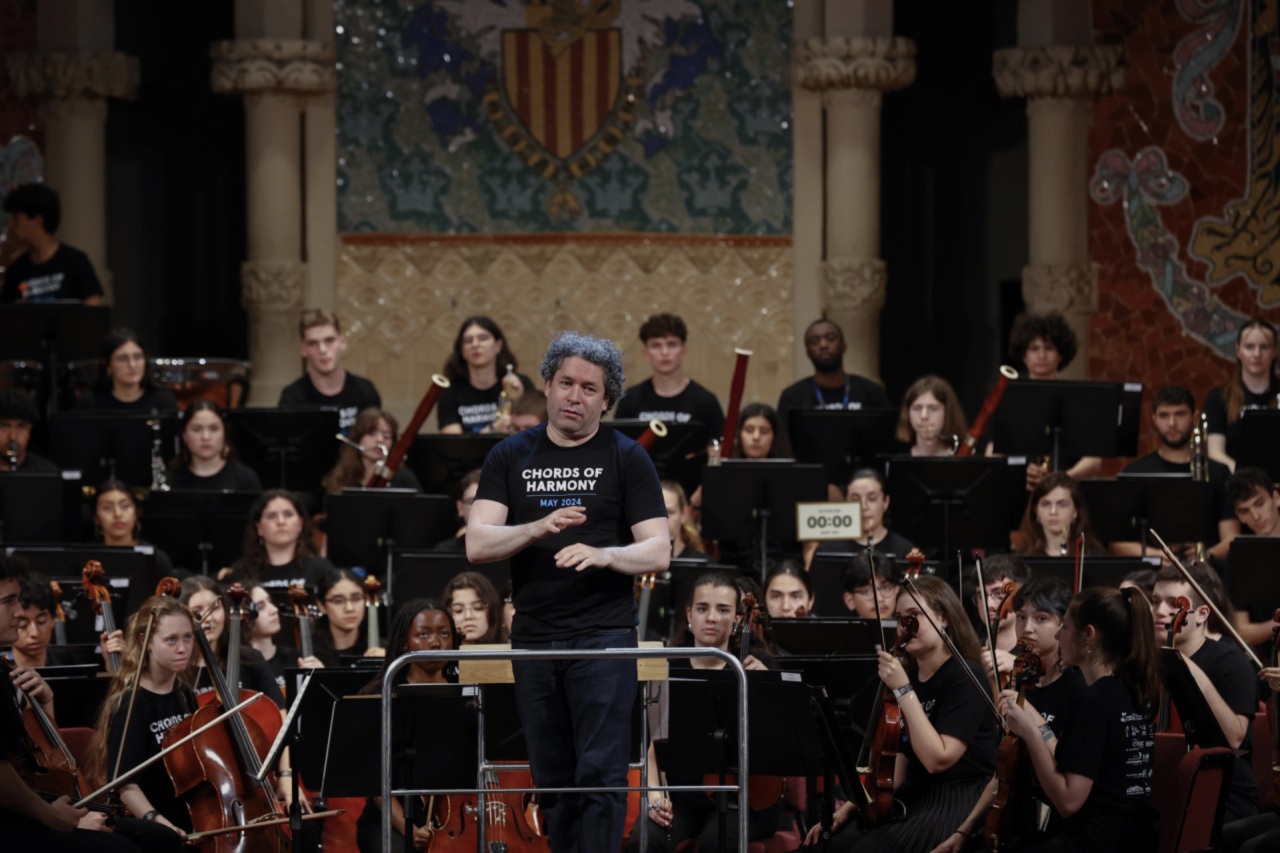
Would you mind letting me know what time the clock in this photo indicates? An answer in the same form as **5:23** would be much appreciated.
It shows **0:00**
